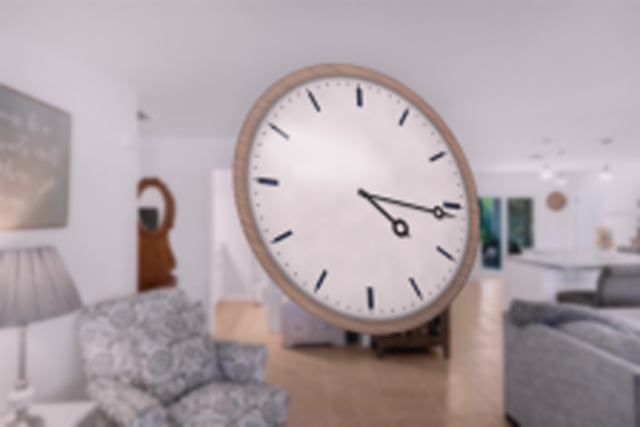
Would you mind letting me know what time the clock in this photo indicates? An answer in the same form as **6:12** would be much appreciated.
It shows **4:16**
